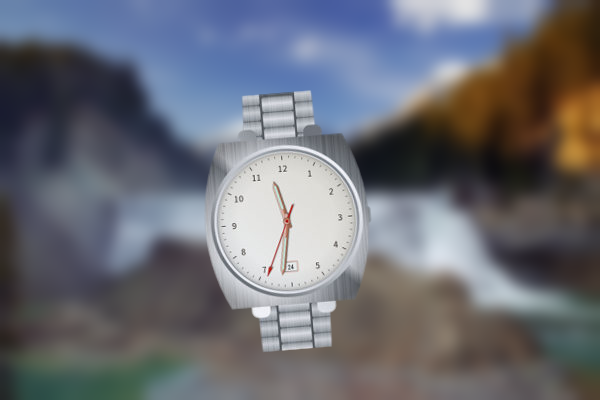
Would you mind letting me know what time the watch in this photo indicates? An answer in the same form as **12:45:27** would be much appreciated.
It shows **11:31:34**
